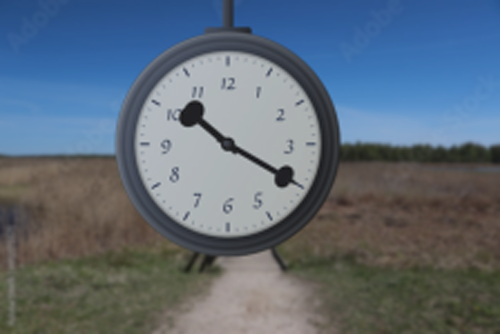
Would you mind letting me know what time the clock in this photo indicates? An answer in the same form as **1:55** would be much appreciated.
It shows **10:20**
